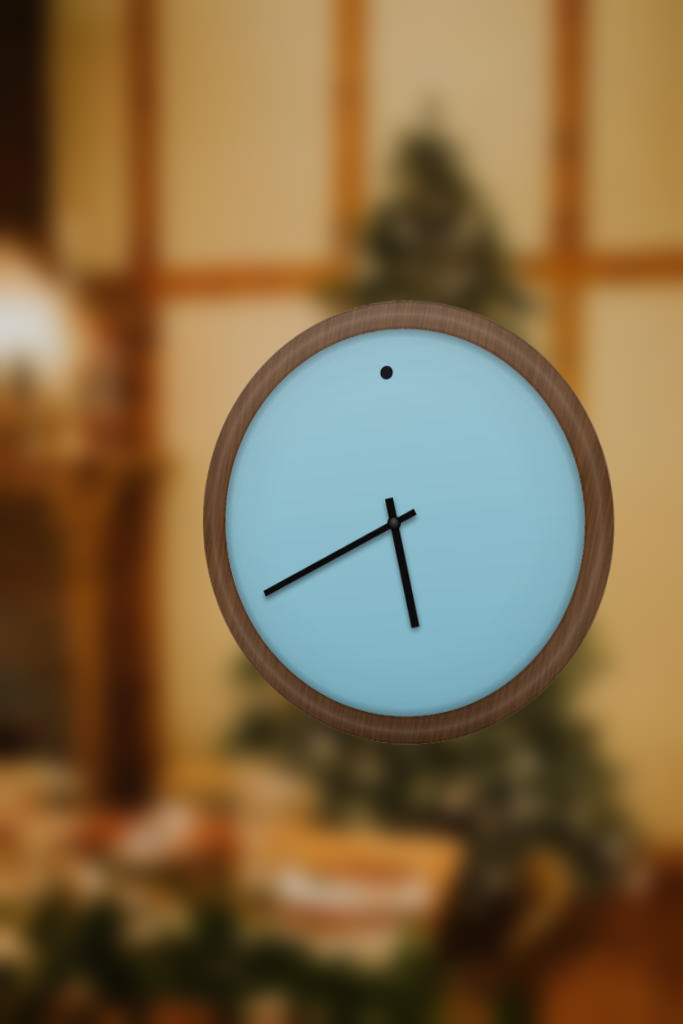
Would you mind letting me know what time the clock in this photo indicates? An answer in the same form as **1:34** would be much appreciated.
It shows **5:41**
